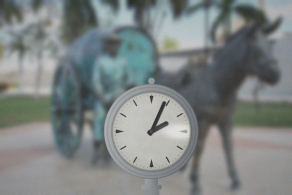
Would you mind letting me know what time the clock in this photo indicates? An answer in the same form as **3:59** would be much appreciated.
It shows **2:04**
